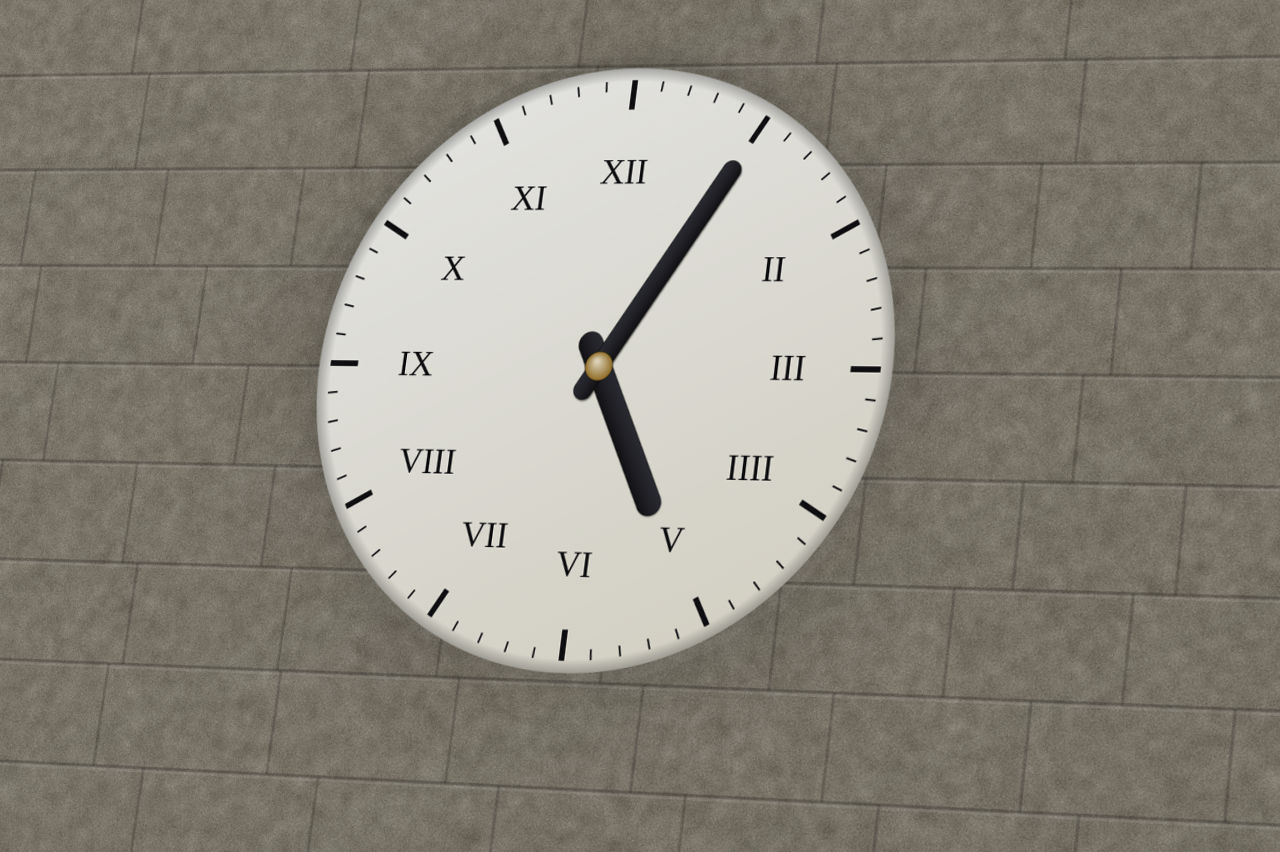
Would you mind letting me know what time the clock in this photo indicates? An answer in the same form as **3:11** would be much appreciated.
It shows **5:05**
